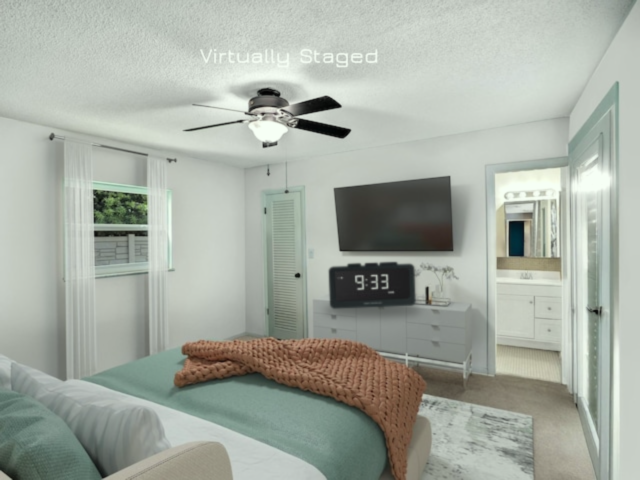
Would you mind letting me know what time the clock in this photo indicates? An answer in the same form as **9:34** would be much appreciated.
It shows **9:33**
